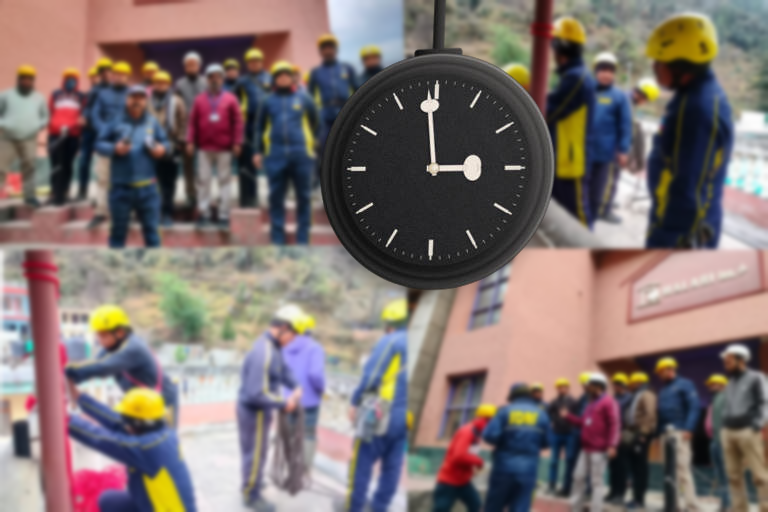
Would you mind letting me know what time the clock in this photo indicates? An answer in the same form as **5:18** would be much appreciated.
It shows **2:59**
